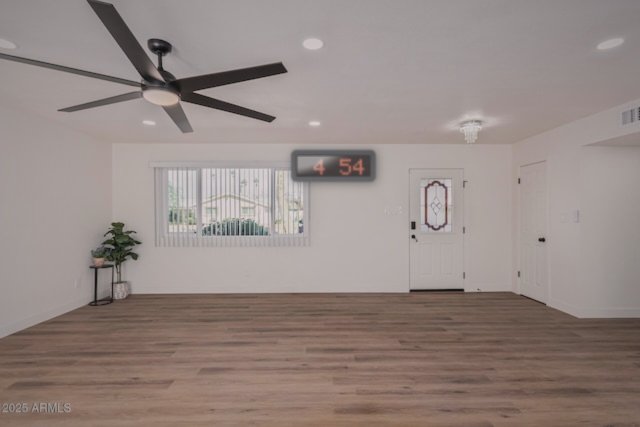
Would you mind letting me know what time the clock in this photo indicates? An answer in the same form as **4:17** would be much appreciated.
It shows **4:54**
